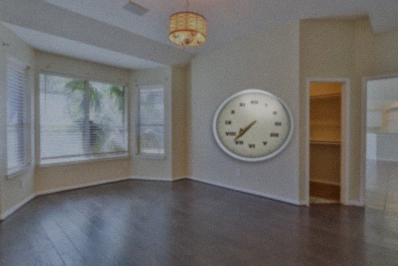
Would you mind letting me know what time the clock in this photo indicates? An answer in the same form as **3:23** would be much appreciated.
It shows **7:37**
